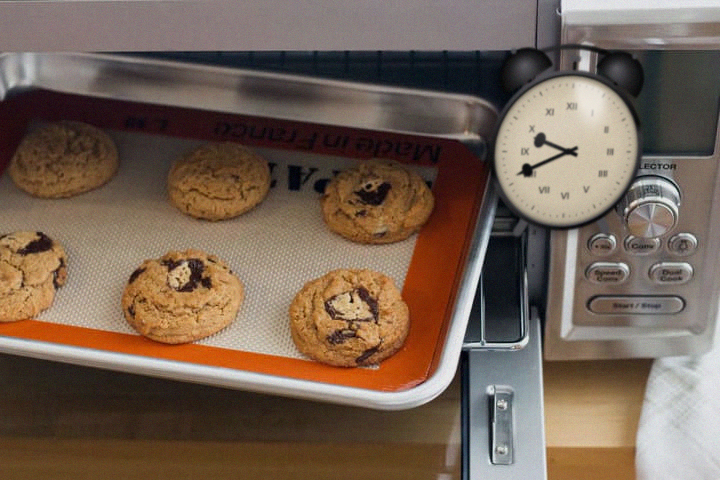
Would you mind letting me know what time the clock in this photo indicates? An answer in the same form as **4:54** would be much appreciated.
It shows **9:41**
